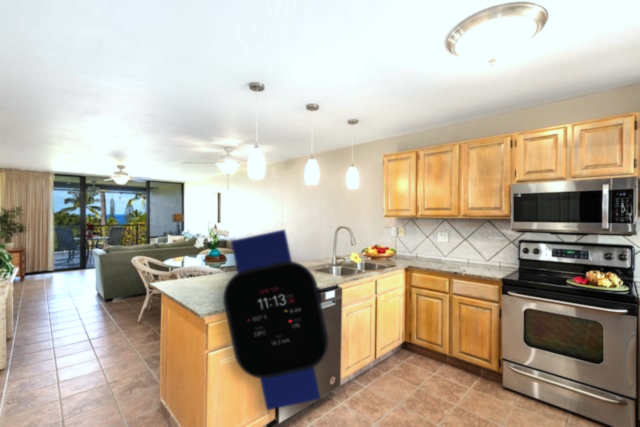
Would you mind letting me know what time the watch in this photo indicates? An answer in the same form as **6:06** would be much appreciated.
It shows **11:13**
